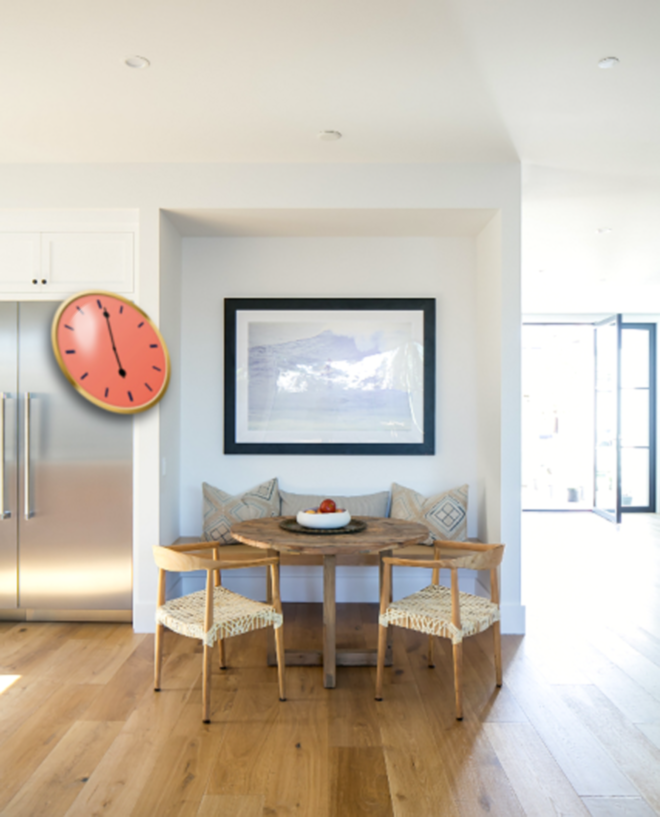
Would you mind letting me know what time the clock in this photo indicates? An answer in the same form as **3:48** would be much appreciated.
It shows **6:01**
